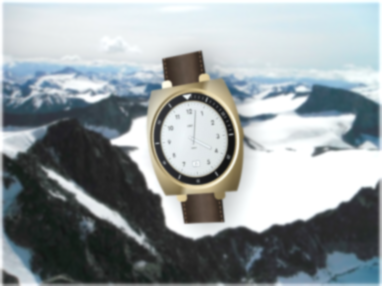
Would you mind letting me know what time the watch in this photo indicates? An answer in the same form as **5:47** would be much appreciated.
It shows **4:02**
